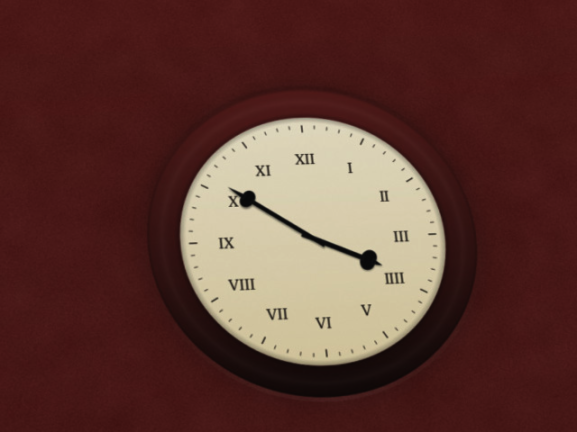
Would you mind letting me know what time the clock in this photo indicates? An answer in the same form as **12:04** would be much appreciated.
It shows **3:51**
